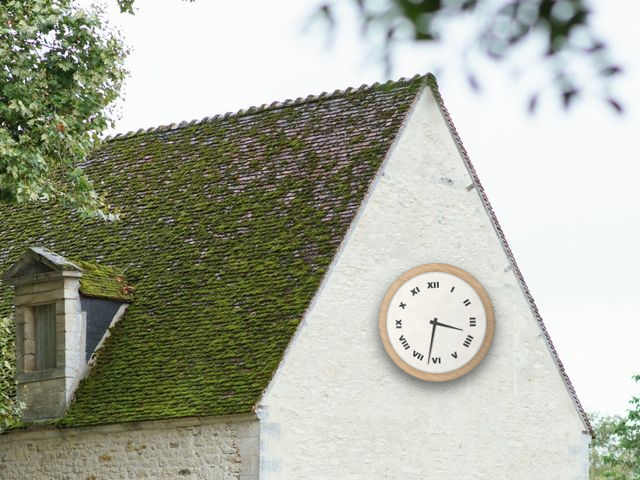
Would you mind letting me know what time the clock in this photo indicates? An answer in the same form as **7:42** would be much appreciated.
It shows **3:32**
